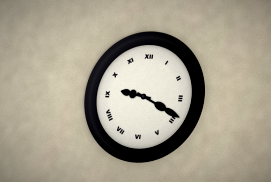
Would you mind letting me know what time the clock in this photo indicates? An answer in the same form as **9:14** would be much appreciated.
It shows **9:19**
